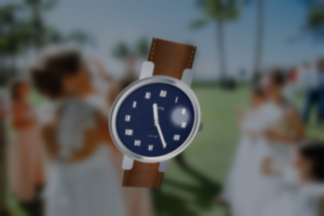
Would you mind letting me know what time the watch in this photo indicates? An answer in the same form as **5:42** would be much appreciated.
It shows **11:25**
